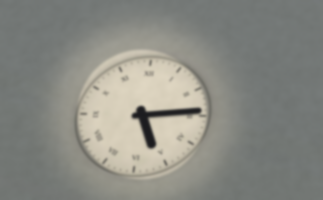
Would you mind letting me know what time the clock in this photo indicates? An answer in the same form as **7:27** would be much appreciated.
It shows **5:14**
